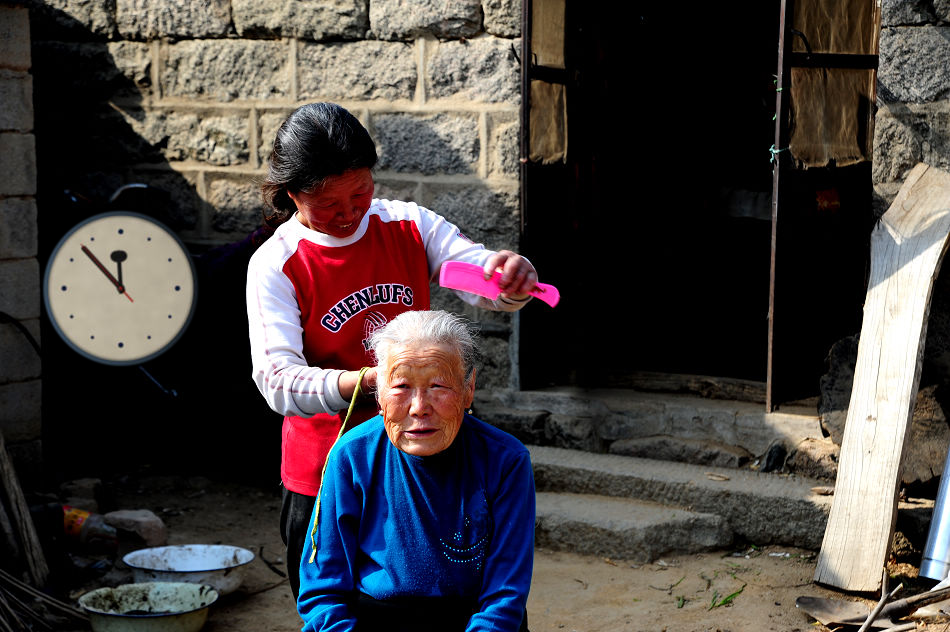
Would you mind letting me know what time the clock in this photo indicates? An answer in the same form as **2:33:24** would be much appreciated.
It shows **11:52:53**
